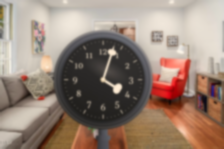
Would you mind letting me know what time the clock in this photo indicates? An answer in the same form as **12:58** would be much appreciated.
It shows **4:03**
